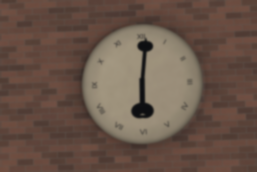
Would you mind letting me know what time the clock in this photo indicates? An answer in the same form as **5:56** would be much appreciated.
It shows **6:01**
